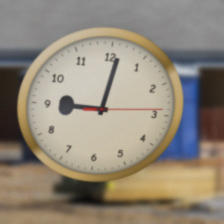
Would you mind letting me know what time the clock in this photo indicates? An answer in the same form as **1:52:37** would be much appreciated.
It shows **9:01:14**
